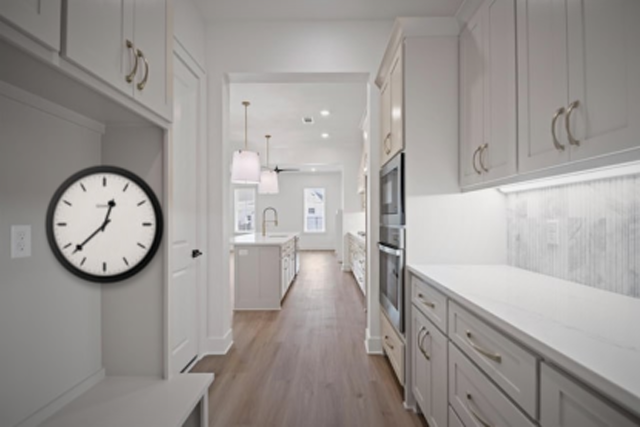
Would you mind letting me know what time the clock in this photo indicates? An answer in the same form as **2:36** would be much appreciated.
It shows **12:38**
